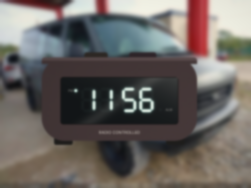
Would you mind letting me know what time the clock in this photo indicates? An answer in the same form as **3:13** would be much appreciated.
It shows **11:56**
